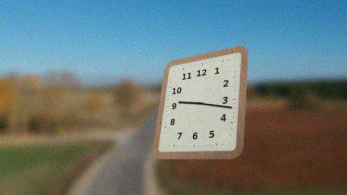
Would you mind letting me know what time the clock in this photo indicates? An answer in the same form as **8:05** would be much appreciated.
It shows **9:17**
